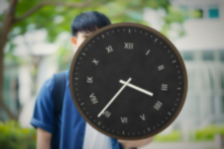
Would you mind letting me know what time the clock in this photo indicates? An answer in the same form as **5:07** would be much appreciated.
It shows **3:36**
